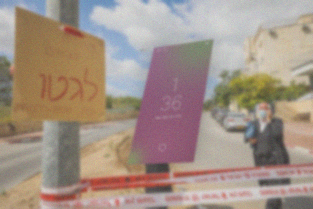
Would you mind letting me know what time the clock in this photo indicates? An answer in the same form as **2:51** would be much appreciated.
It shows **1:36**
